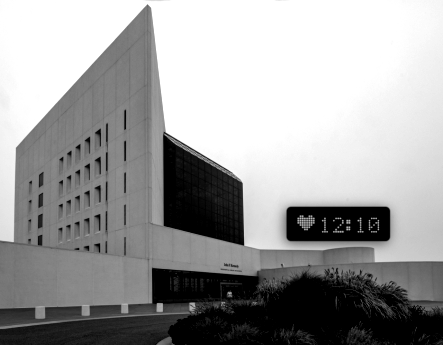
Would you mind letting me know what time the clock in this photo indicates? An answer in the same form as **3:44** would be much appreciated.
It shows **12:10**
